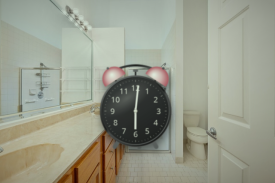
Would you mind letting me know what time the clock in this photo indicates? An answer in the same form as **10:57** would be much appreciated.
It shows **6:01**
